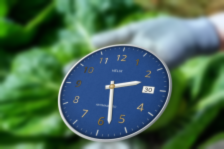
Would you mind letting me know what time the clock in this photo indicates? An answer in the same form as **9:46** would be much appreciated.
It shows **2:28**
